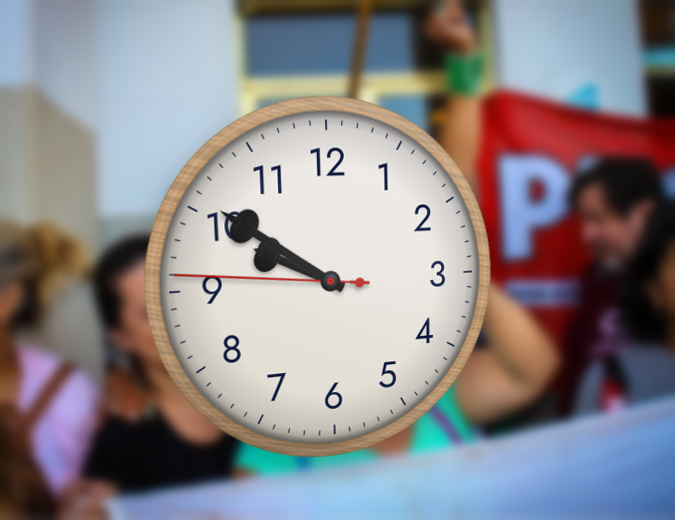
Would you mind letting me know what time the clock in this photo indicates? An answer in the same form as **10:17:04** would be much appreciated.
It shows **9:50:46**
